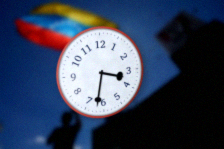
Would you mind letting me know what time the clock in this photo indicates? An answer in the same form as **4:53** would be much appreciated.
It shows **3:32**
